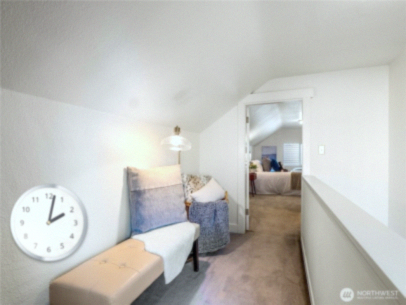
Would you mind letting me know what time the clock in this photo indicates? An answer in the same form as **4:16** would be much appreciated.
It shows **2:02**
